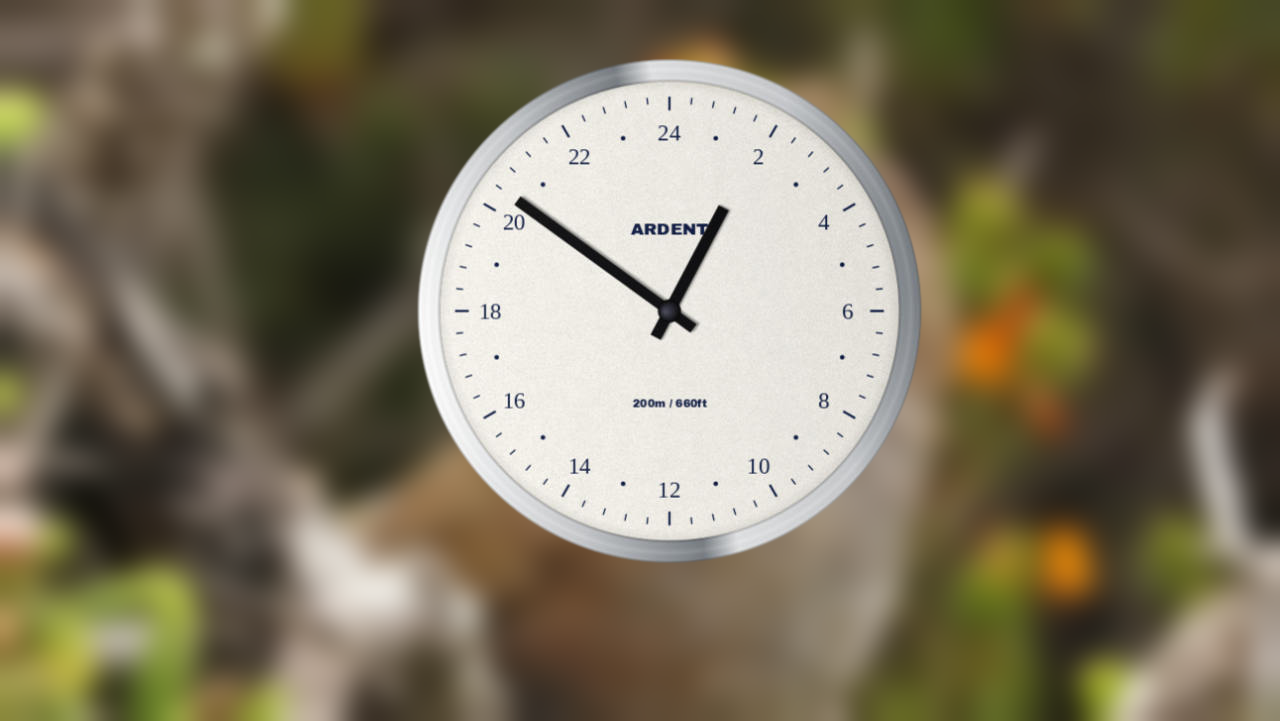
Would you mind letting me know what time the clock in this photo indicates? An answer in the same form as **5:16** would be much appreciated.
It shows **1:51**
